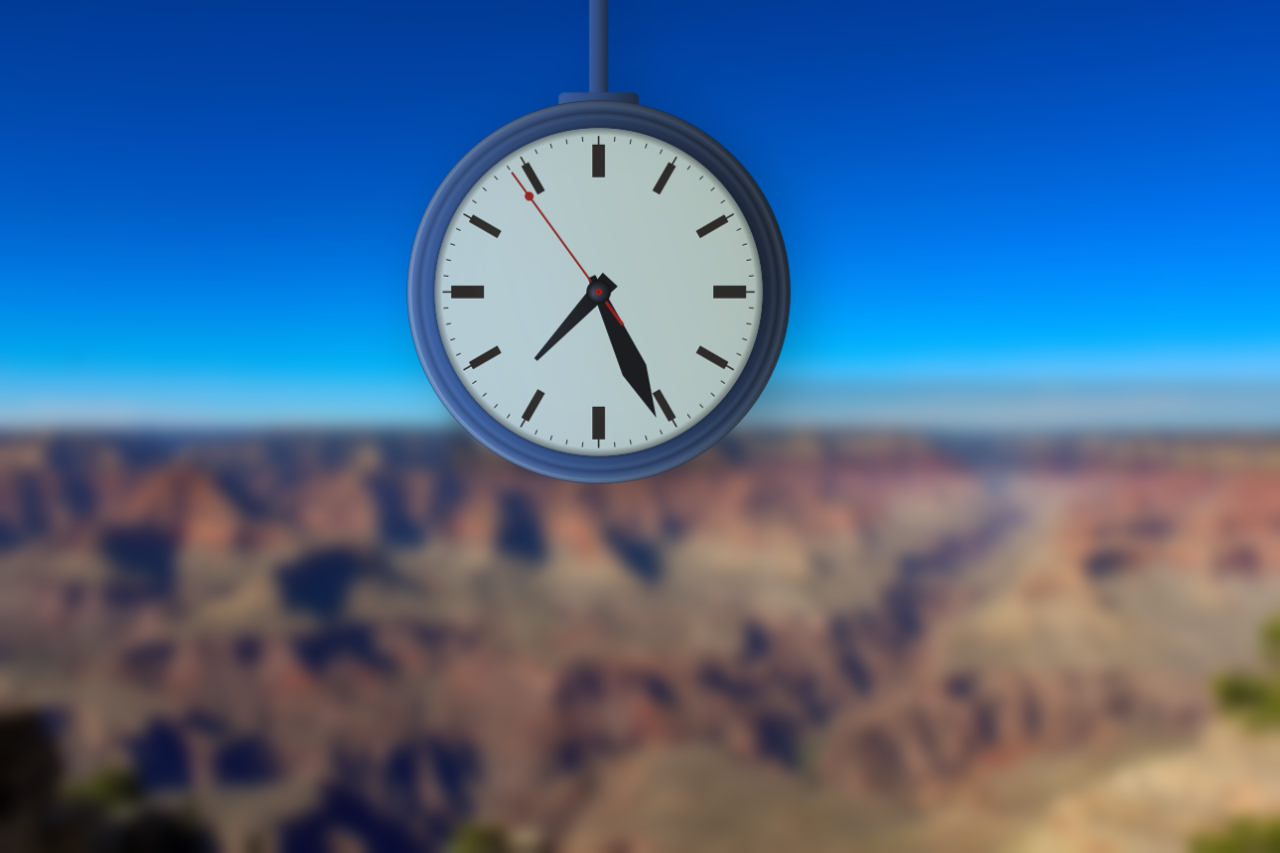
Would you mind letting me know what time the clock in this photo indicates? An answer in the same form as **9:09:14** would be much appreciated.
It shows **7:25:54**
